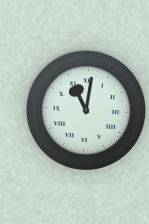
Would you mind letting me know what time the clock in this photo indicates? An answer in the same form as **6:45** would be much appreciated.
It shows **11:01**
